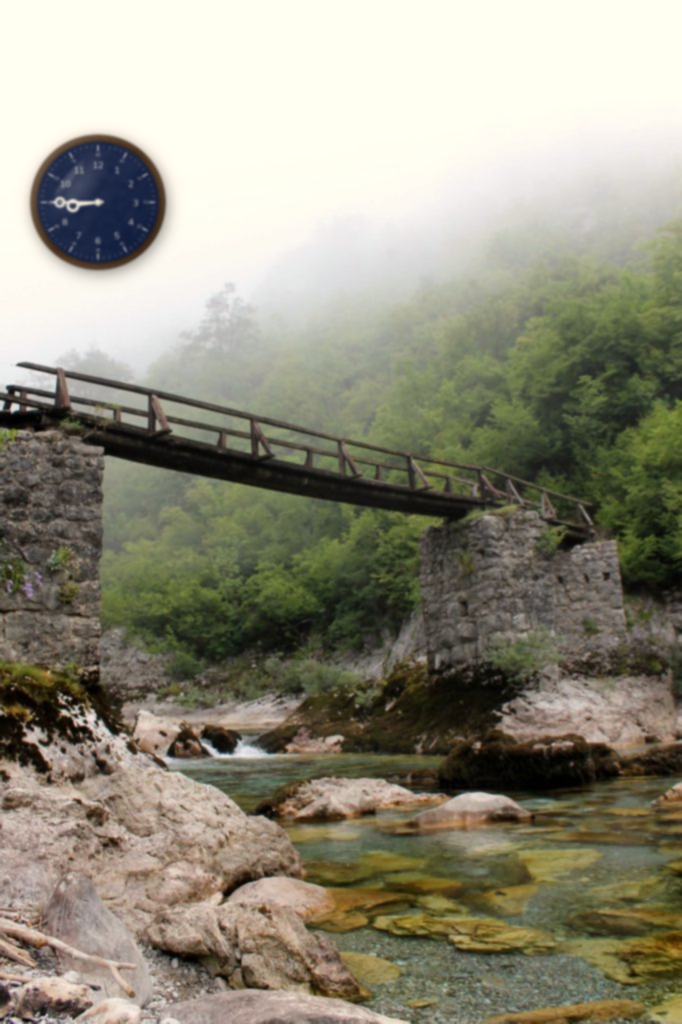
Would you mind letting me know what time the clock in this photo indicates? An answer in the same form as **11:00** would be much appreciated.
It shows **8:45**
